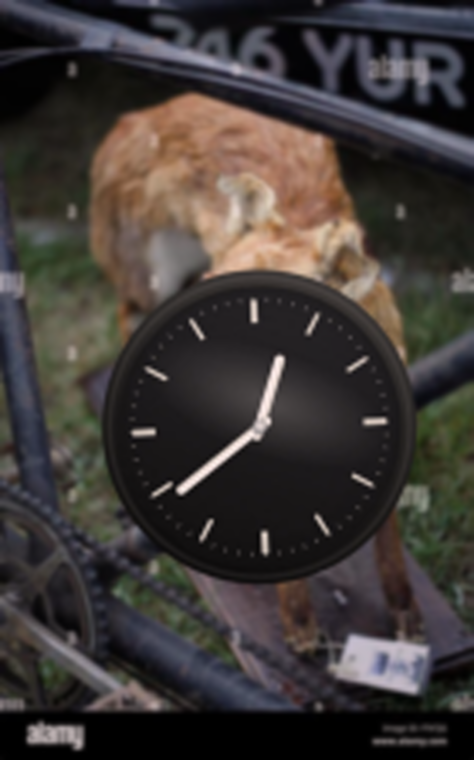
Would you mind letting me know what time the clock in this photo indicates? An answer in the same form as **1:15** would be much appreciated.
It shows **12:39**
